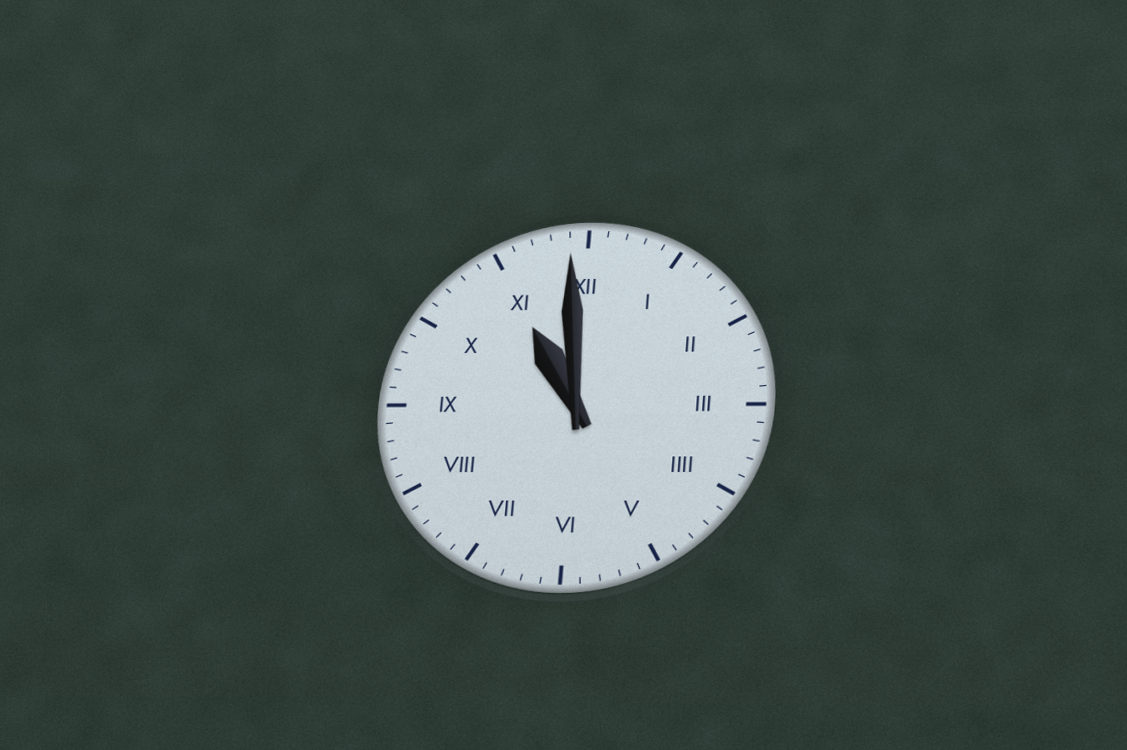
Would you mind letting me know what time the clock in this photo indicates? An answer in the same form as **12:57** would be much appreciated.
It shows **10:59**
